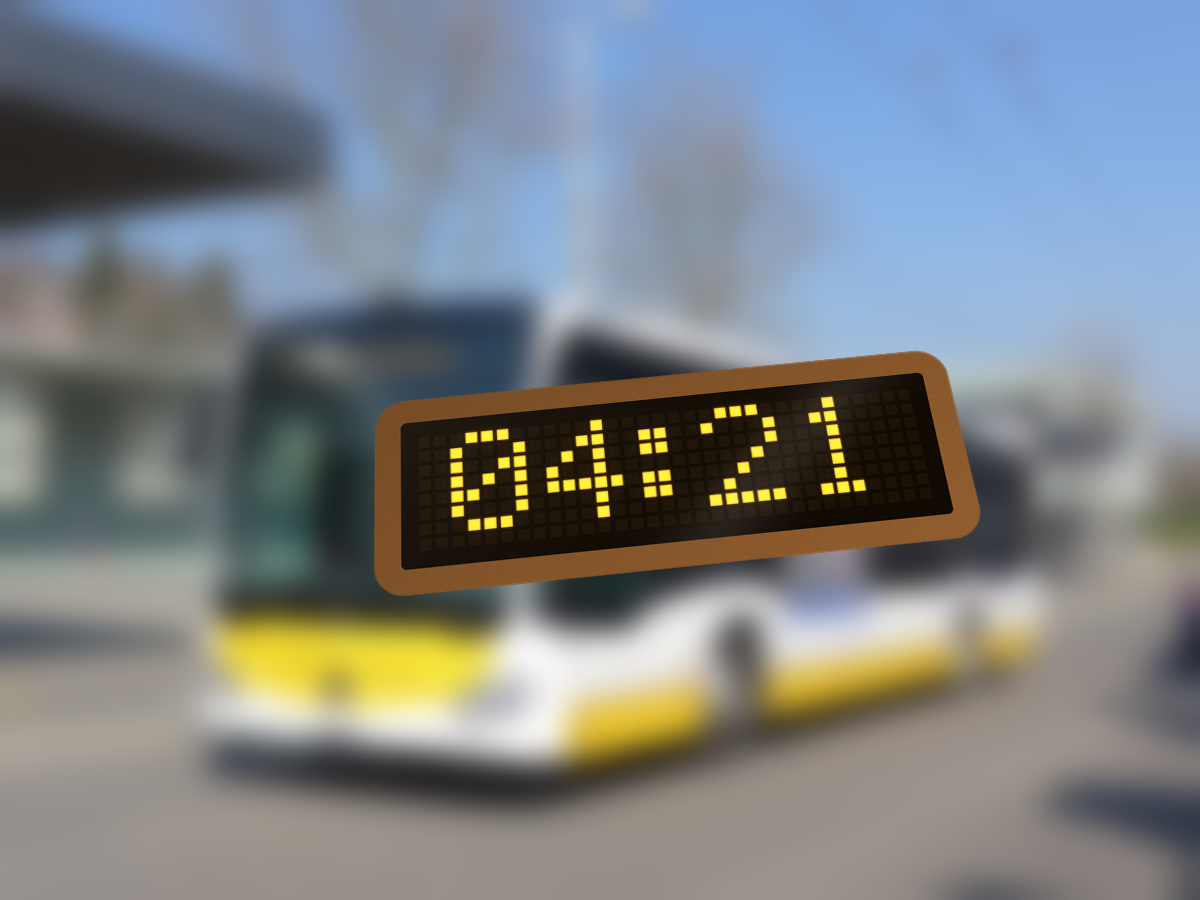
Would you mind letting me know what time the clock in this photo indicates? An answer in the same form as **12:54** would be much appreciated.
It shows **4:21**
